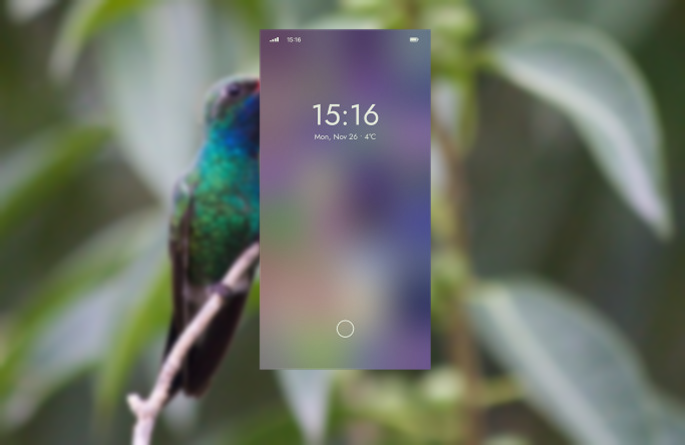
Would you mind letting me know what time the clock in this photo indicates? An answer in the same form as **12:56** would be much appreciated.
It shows **15:16**
